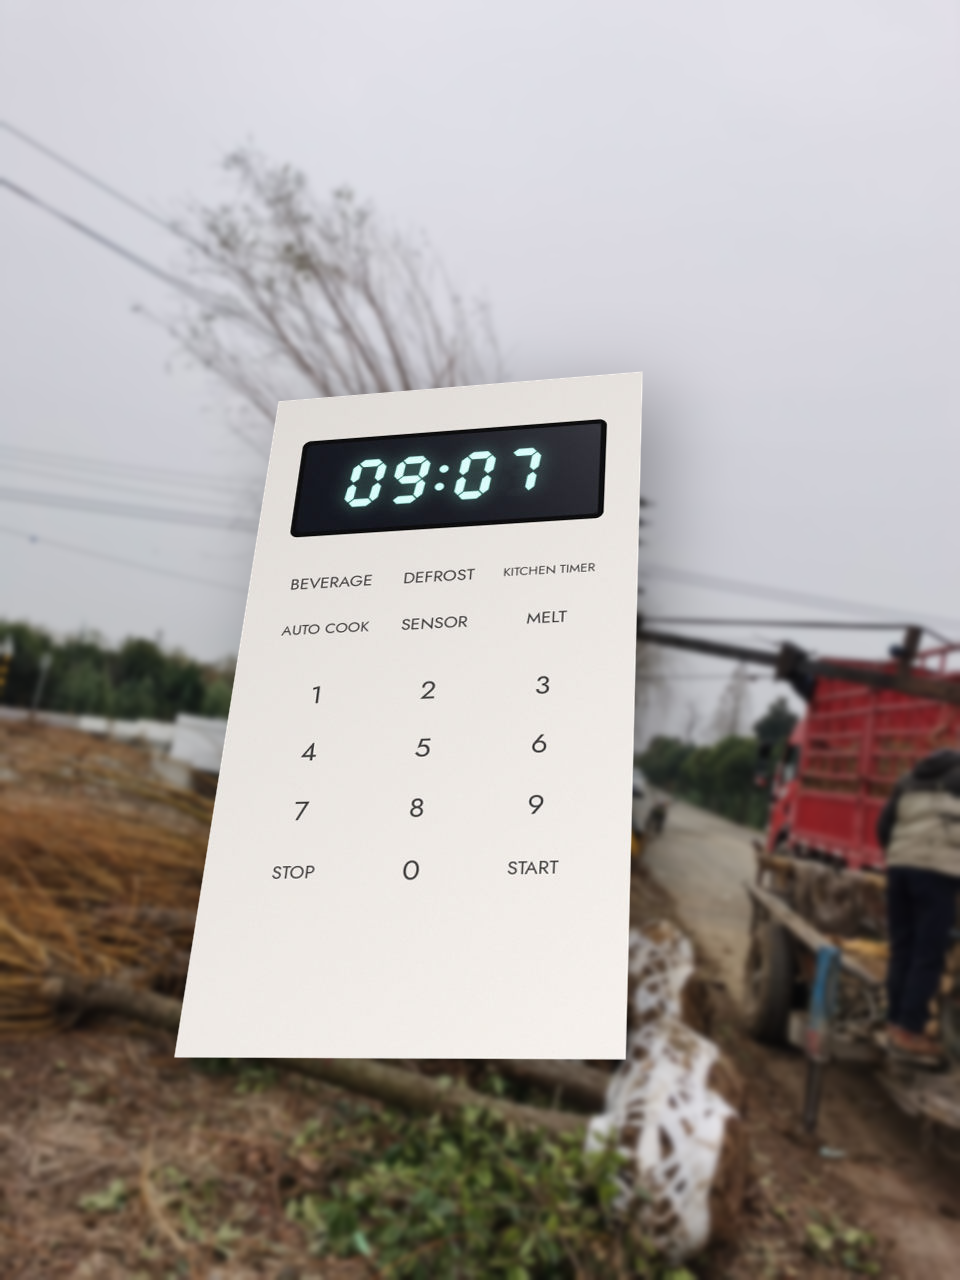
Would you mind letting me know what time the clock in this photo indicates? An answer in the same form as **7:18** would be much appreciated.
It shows **9:07**
